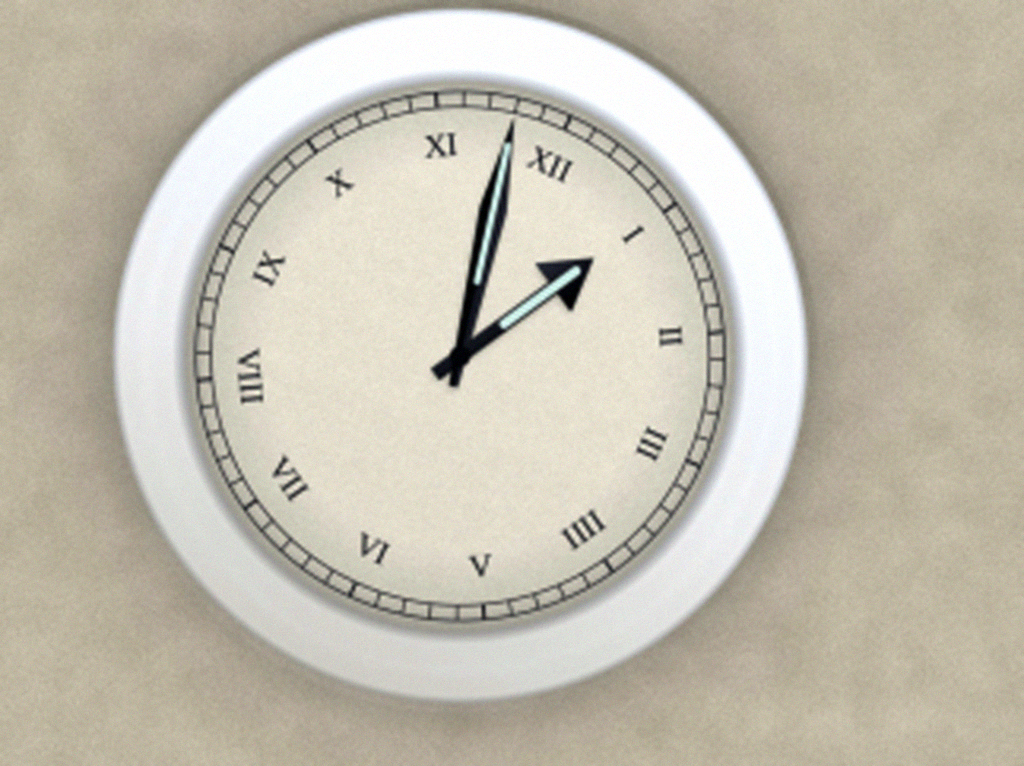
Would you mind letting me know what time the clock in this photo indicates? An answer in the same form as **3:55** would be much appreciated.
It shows **12:58**
